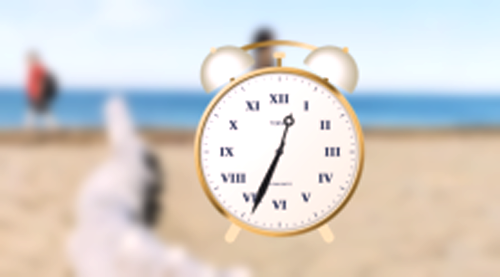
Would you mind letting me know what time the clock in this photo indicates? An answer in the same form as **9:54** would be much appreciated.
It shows **12:34**
